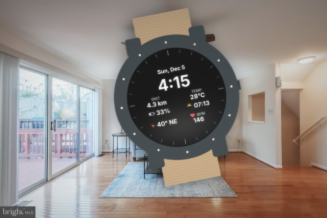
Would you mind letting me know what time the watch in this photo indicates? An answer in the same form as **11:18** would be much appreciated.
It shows **4:15**
